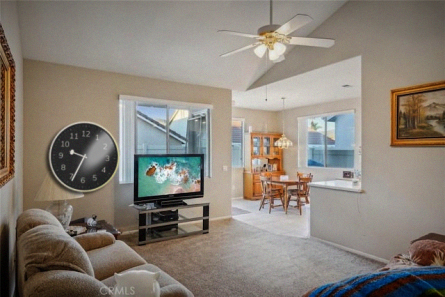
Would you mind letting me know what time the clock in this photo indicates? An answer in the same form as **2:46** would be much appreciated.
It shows **9:34**
